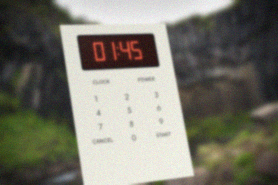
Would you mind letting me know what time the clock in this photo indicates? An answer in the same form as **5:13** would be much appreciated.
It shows **1:45**
